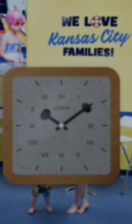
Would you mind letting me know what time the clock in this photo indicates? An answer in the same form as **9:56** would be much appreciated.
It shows **10:09**
